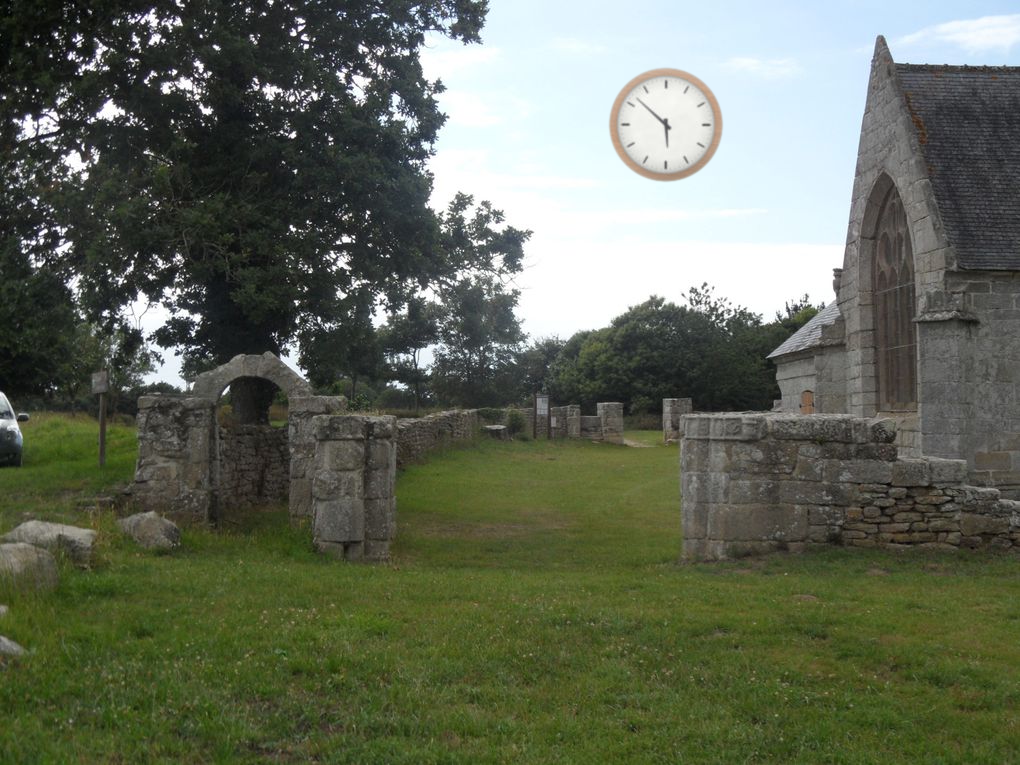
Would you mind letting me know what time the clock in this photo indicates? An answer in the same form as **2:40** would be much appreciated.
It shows **5:52**
